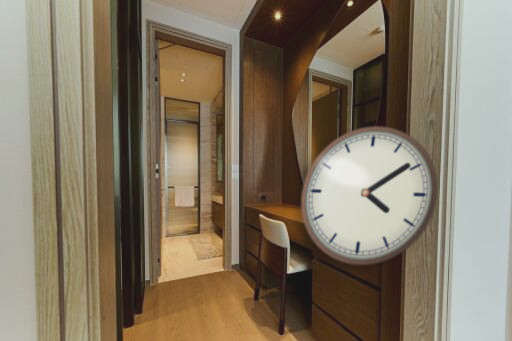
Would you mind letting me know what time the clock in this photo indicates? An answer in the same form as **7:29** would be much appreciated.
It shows **4:09**
